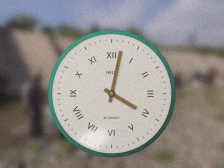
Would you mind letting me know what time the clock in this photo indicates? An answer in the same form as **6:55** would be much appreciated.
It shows **4:02**
